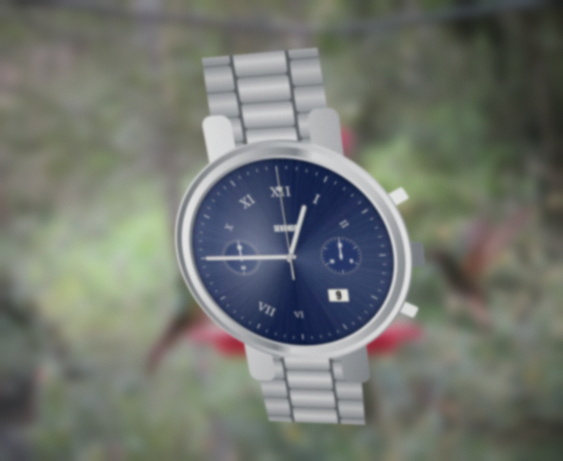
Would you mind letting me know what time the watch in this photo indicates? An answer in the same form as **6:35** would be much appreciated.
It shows **12:45**
